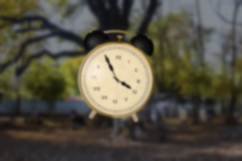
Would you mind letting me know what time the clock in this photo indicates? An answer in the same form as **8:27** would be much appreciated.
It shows **3:55**
